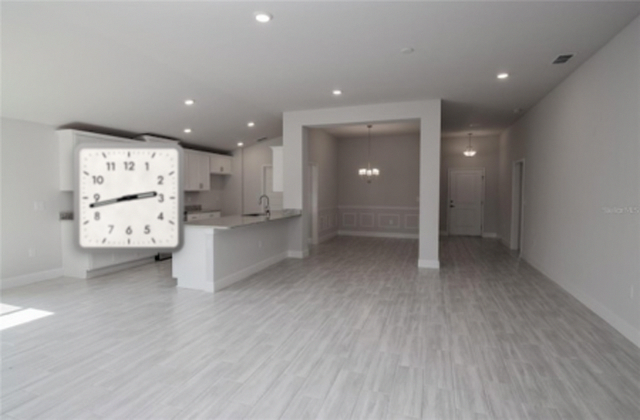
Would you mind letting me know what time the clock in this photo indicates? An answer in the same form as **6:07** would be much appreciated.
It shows **2:43**
